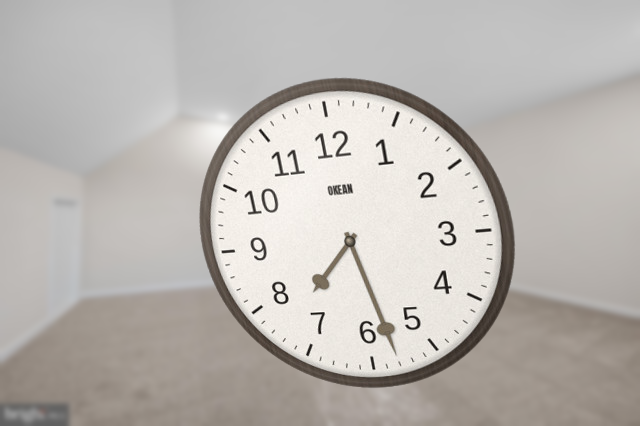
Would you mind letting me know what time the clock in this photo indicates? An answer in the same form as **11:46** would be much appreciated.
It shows **7:28**
